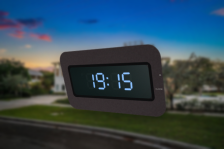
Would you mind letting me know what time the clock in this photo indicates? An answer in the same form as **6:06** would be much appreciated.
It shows **19:15**
